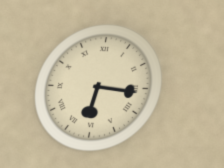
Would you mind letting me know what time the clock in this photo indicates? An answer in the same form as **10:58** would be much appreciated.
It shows **6:16**
